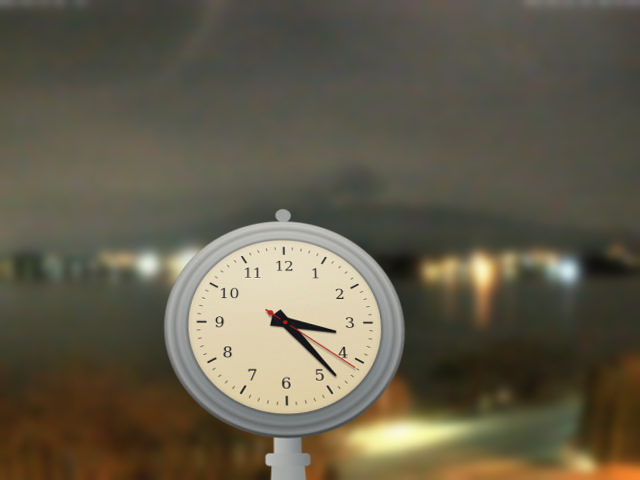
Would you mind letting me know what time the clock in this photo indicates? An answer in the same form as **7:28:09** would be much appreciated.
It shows **3:23:21**
